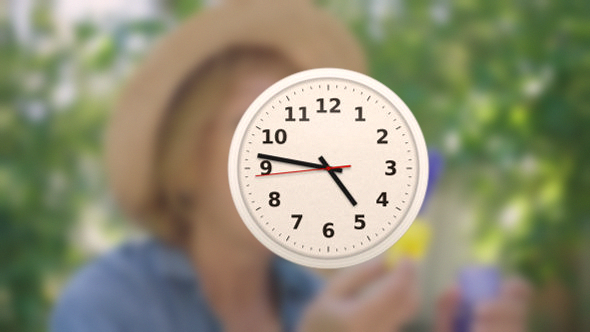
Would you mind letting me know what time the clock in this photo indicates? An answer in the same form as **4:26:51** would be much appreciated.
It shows **4:46:44**
